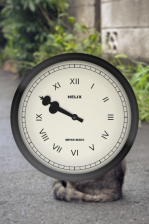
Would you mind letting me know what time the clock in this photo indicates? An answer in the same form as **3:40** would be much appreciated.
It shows **9:50**
